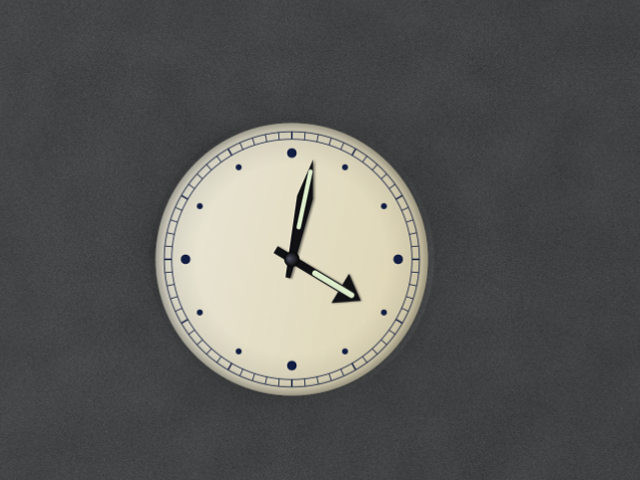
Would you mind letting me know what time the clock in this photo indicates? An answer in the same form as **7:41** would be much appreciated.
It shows **4:02**
